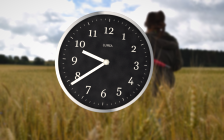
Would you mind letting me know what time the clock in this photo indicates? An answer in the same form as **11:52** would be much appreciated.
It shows **9:39**
